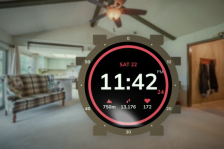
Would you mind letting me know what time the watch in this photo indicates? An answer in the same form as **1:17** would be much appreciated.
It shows **11:42**
